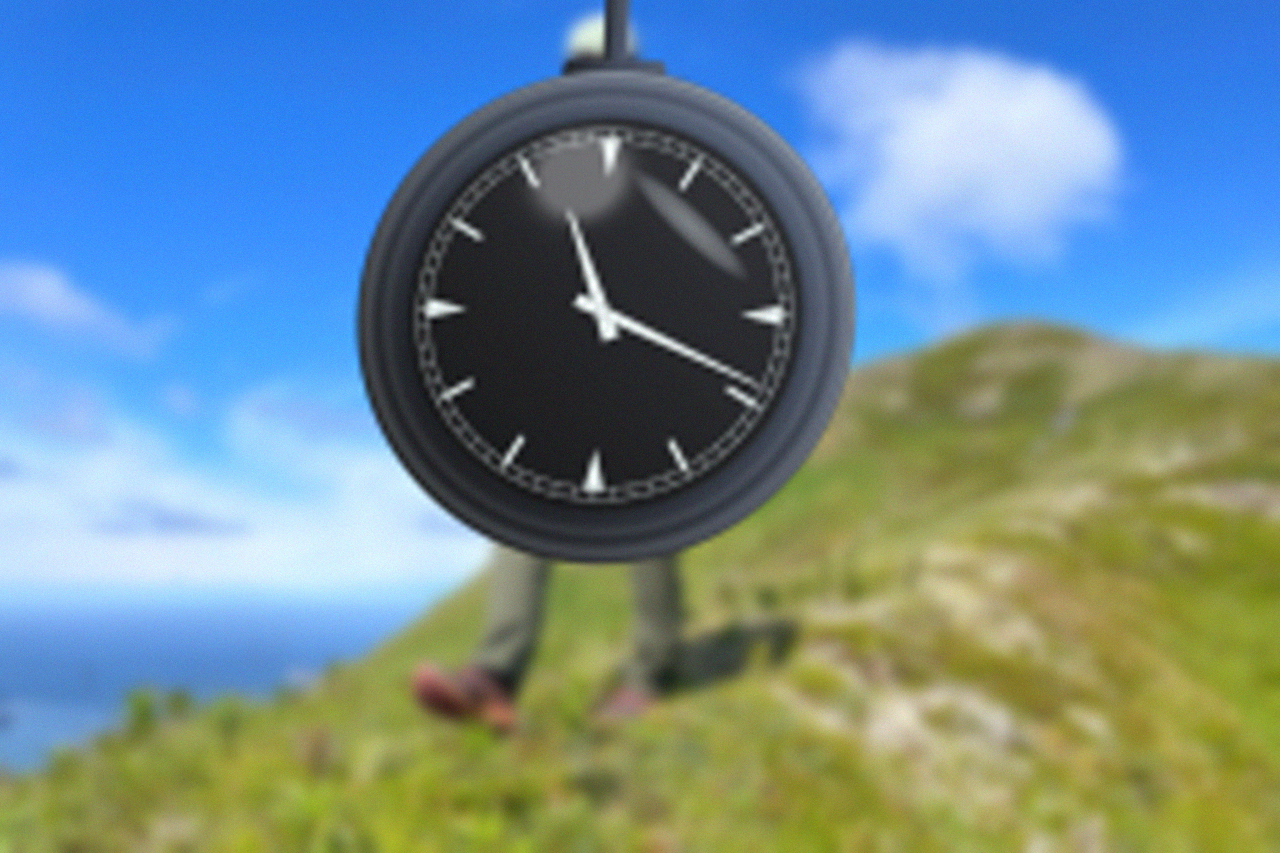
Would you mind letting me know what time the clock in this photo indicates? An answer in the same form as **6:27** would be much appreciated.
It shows **11:19**
